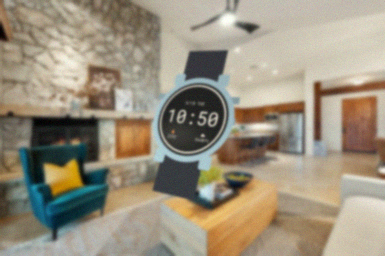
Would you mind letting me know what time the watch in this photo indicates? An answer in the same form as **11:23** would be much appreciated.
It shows **10:50**
